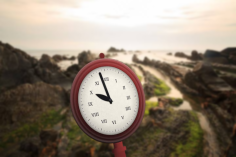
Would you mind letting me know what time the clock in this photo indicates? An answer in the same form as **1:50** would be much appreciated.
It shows **9:58**
